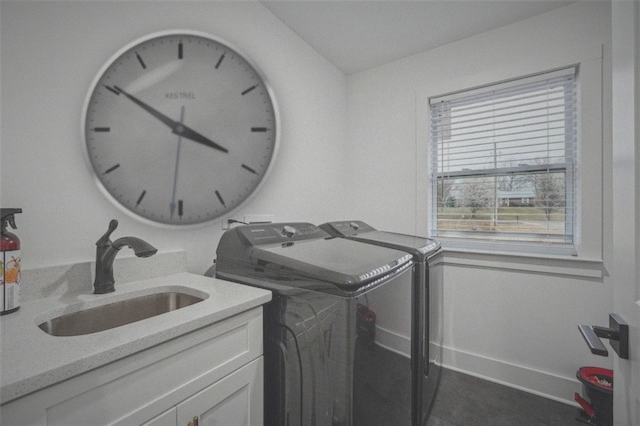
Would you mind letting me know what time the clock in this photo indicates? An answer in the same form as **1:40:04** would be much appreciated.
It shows **3:50:31**
